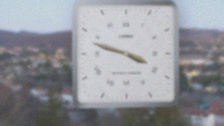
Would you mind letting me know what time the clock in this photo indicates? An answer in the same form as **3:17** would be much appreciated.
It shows **3:48**
